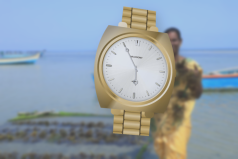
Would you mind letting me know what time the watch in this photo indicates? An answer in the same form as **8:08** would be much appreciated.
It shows **5:55**
